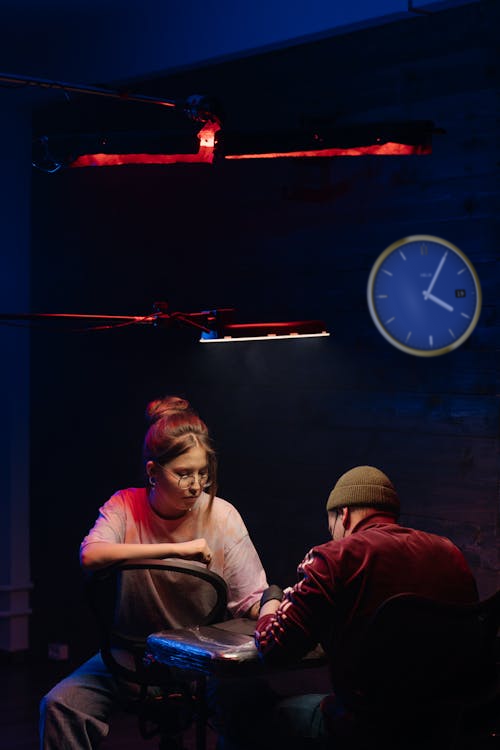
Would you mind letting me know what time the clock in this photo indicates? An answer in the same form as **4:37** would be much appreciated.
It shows **4:05**
